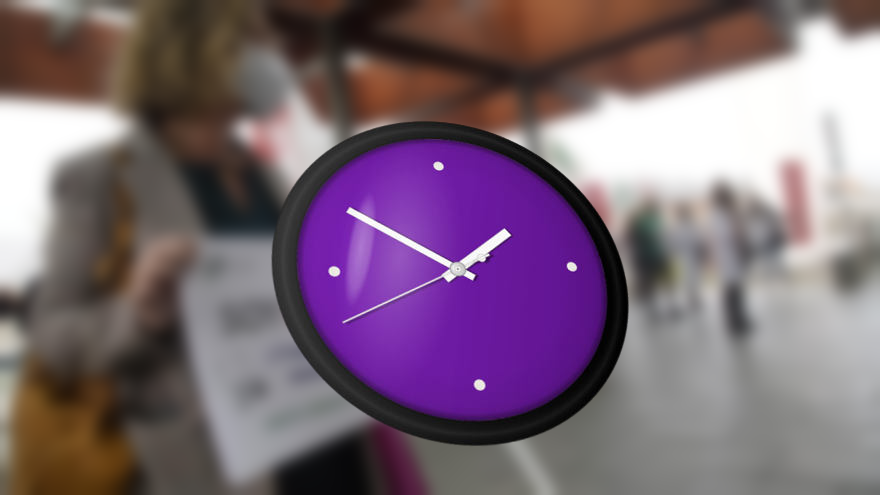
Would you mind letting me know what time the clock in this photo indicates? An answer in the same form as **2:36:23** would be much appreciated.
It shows **1:50:41**
